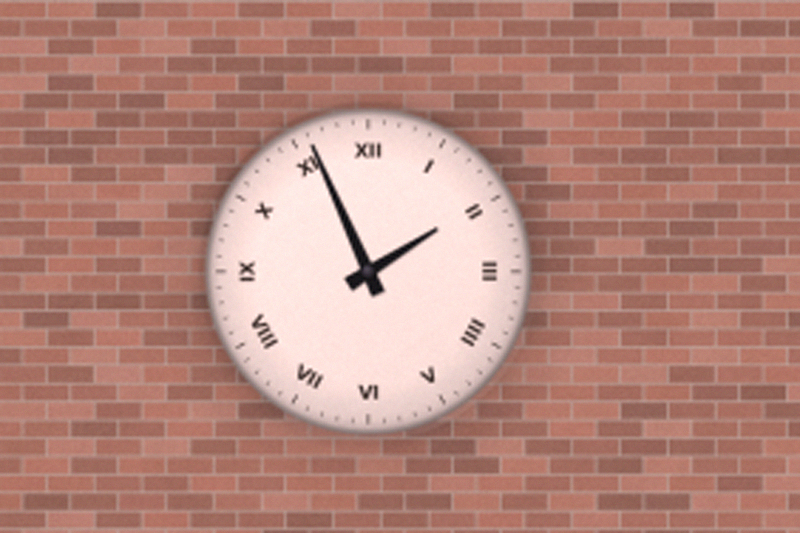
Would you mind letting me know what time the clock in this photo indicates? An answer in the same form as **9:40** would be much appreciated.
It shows **1:56**
